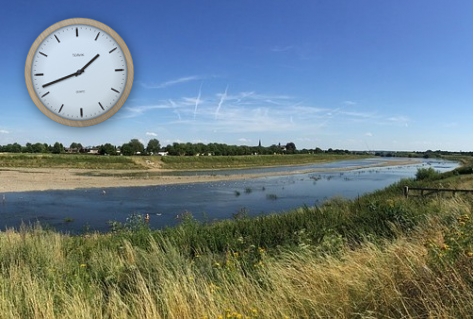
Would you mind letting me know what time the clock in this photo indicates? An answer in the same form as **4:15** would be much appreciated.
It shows **1:42**
